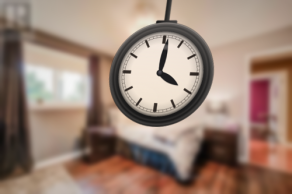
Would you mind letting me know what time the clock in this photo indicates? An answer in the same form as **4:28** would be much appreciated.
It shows **4:01**
